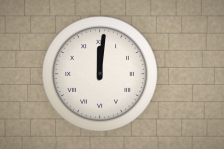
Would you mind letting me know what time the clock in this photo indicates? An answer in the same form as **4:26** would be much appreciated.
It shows **12:01**
